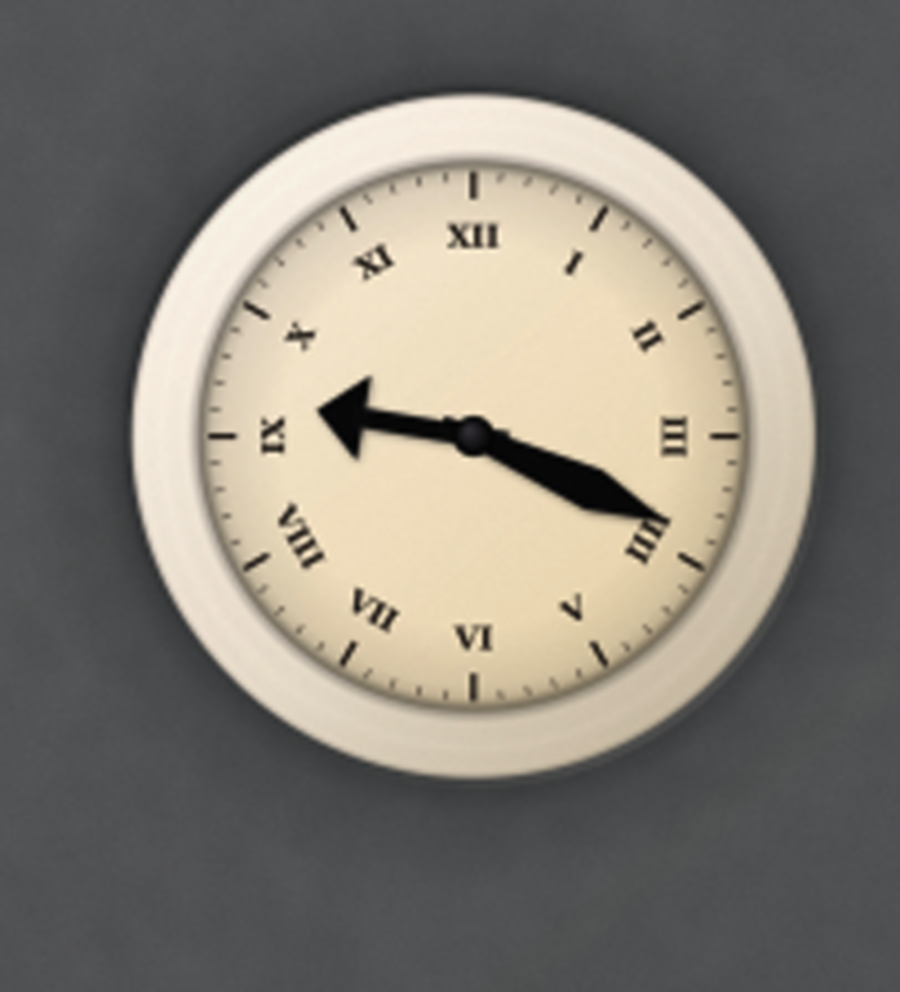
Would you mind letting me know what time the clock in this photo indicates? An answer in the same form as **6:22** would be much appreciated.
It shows **9:19**
